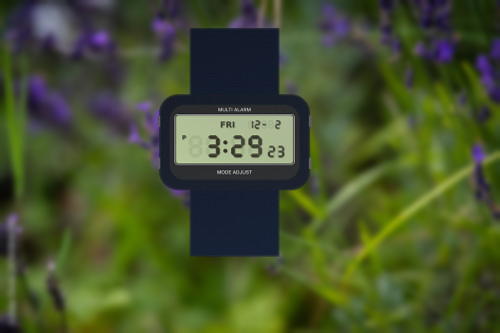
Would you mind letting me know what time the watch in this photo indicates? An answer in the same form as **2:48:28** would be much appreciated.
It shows **3:29:23**
